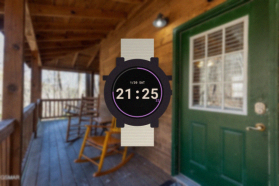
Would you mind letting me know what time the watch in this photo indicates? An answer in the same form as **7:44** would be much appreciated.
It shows **21:25**
